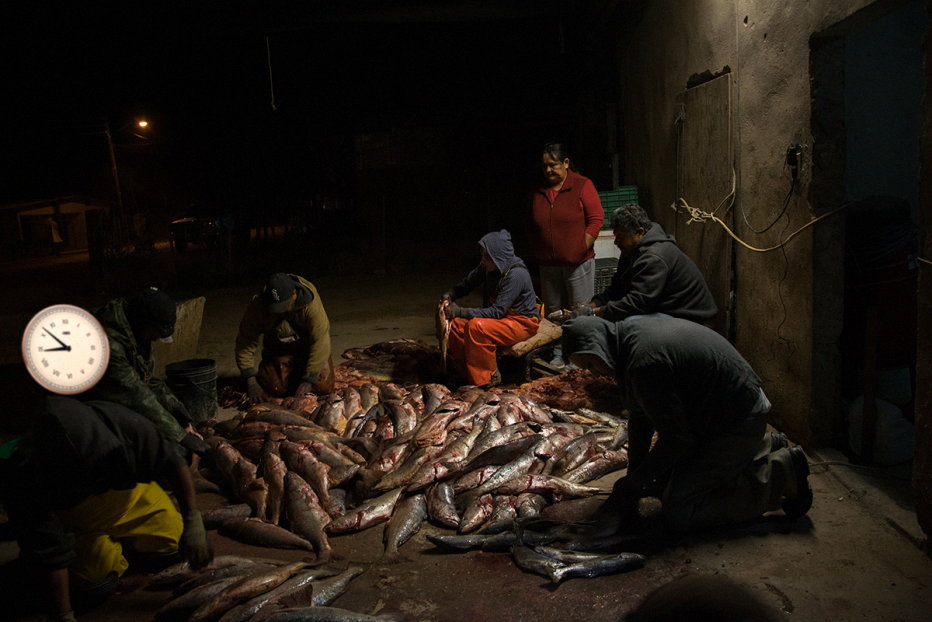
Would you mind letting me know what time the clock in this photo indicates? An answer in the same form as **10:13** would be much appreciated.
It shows **8:52**
